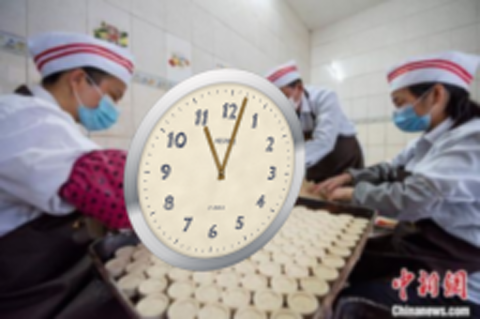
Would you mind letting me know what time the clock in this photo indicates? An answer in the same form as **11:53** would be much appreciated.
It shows **11:02**
